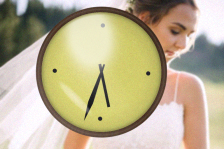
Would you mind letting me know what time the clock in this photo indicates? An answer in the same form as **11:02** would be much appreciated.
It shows **5:33**
